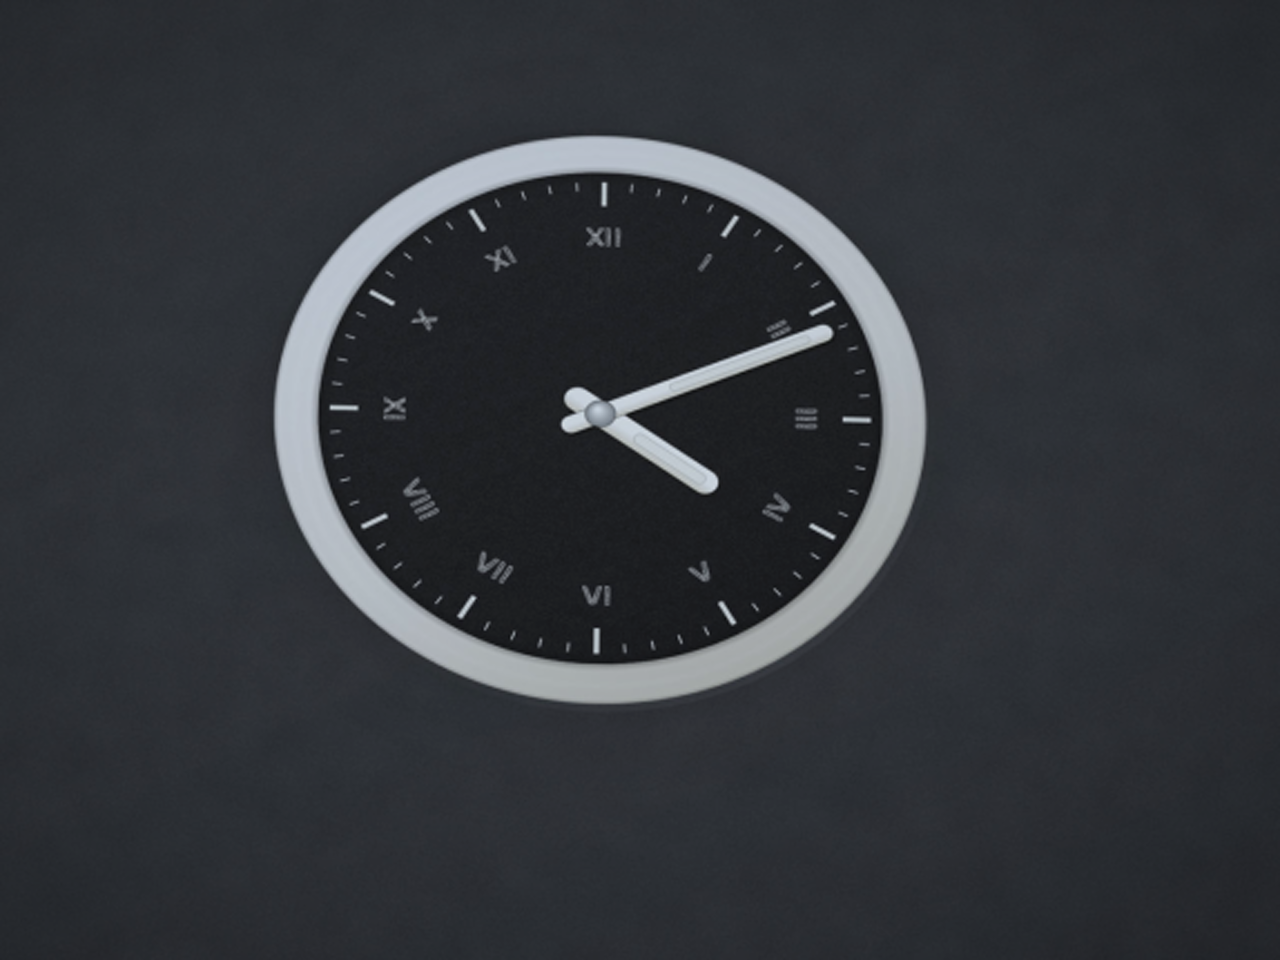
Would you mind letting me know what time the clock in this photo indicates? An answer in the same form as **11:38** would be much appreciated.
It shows **4:11**
